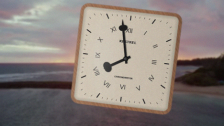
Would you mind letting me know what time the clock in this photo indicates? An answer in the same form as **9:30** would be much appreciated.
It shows **7:58**
